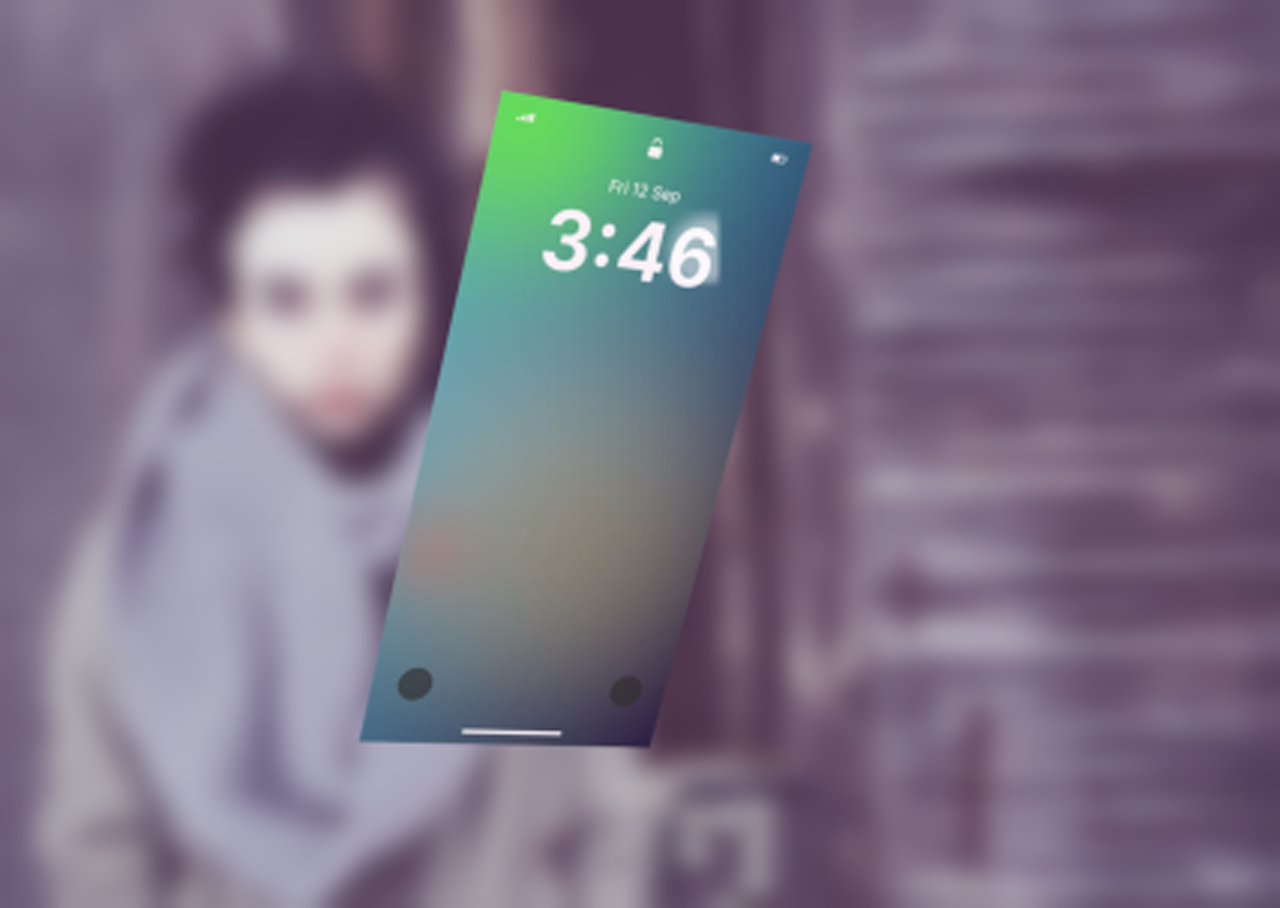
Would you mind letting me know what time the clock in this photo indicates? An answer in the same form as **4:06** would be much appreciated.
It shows **3:46**
